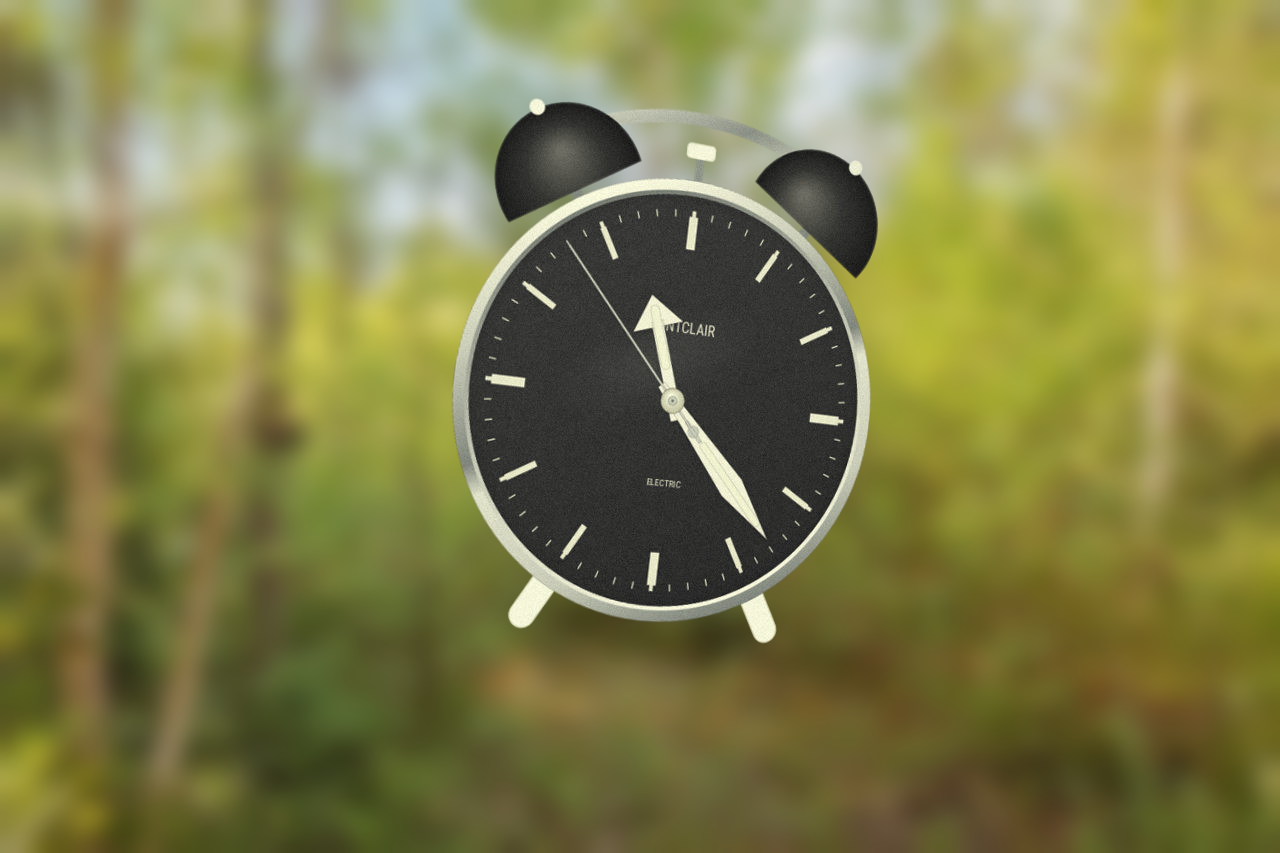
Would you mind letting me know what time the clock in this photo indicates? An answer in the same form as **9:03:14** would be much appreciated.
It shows **11:22:53**
